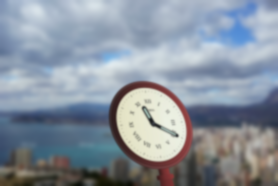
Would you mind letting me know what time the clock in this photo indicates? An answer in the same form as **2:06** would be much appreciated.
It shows **11:20**
